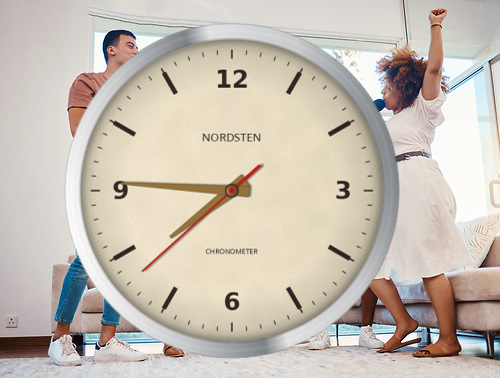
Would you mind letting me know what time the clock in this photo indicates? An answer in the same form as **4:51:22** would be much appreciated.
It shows **7:45:38**
